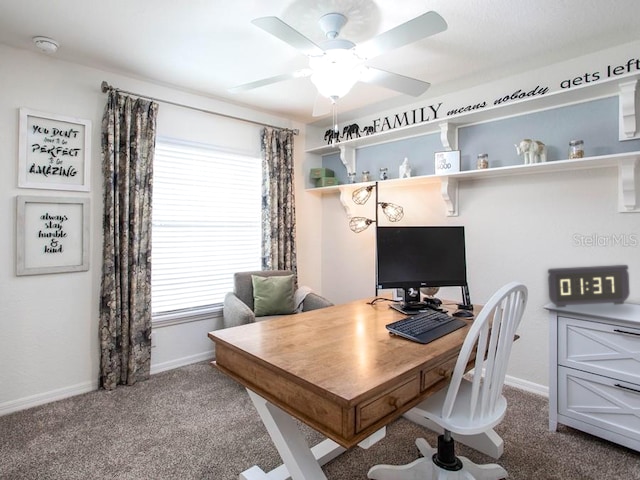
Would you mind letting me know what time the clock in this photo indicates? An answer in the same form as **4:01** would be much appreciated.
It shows **1:37**
